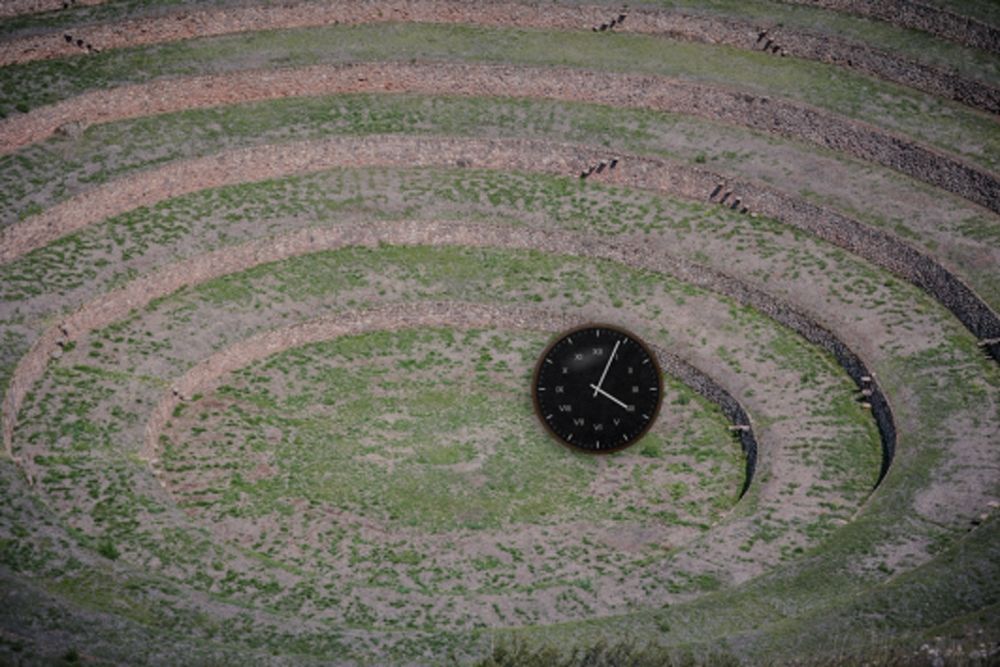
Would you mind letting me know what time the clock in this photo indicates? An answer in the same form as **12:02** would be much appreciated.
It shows **4:04**
